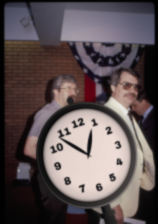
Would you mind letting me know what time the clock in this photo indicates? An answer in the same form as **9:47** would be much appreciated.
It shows **12:53**
